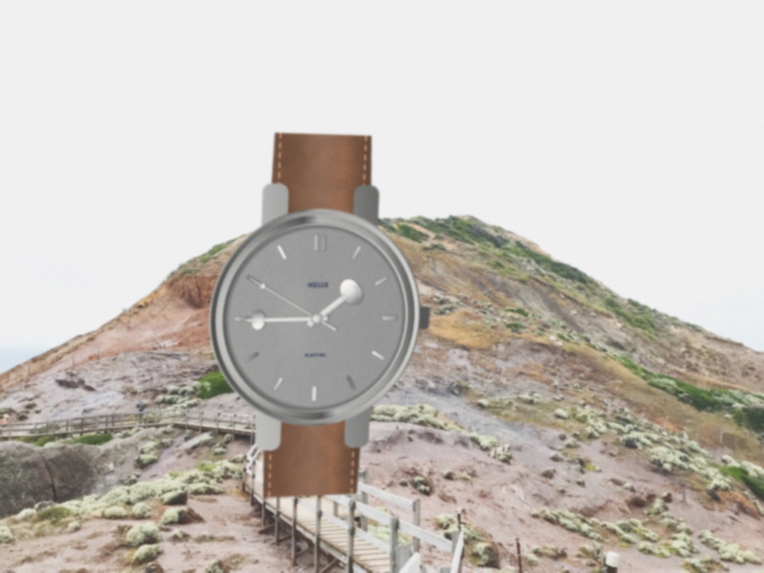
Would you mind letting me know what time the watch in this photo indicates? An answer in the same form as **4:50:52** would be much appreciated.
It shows **1:44:50**
